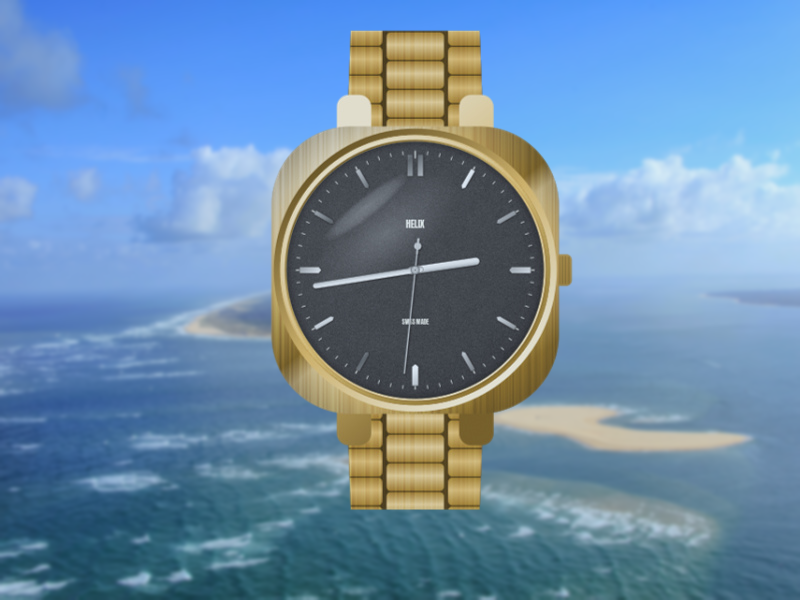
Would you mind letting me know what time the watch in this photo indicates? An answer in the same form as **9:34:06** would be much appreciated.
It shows **2:43:31**
